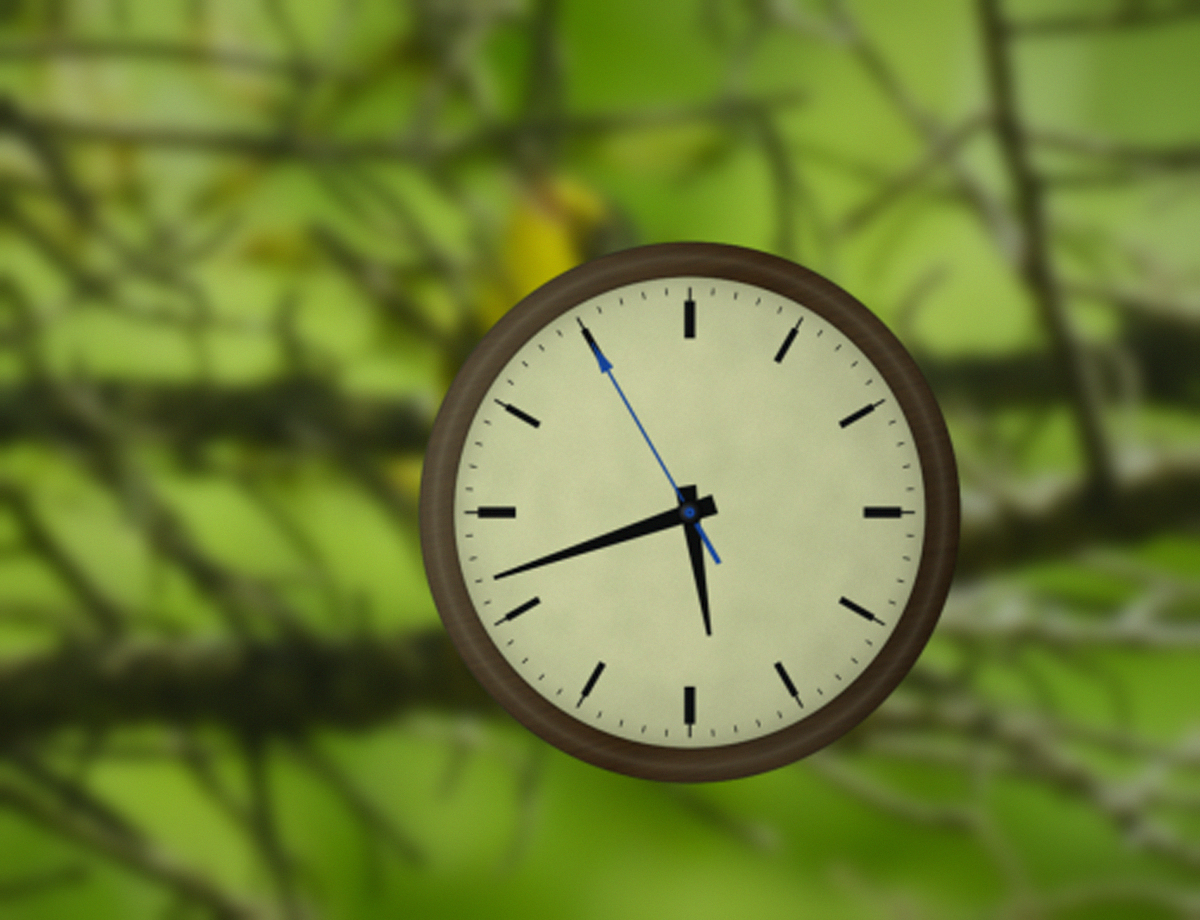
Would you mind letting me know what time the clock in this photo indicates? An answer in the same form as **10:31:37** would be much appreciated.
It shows **5:41:55**
